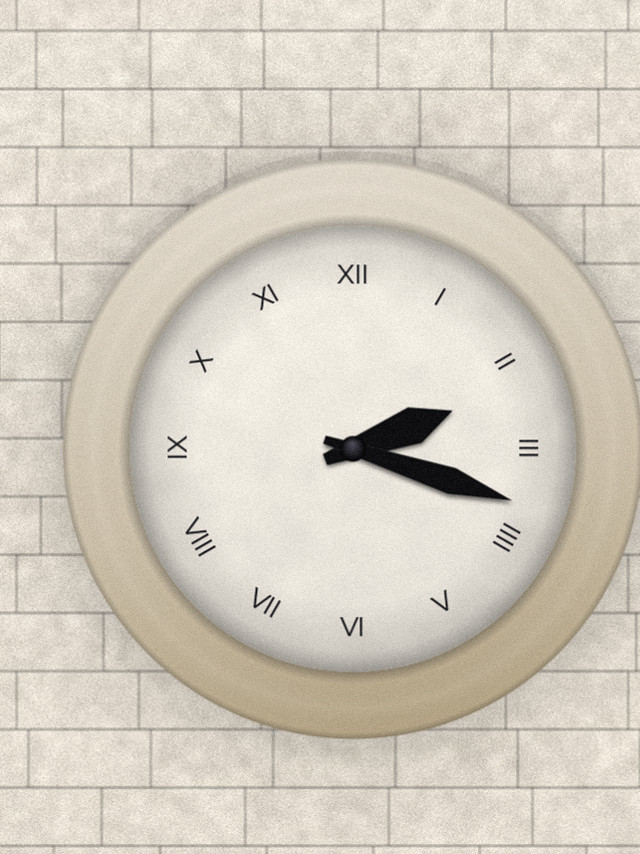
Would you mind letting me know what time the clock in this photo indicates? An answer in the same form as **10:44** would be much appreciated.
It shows **2:18**
